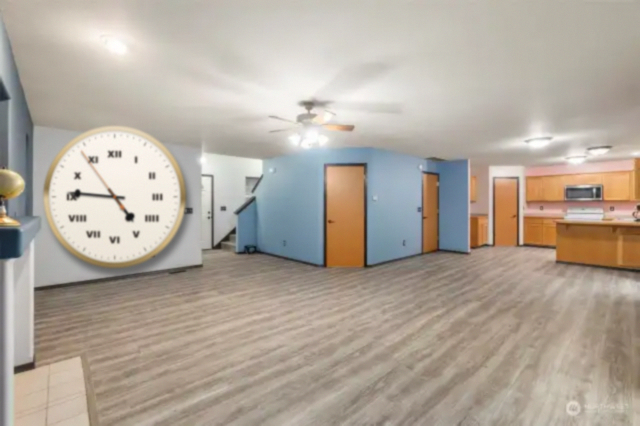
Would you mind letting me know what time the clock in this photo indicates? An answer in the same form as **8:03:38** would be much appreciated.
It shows **4:45:54**
